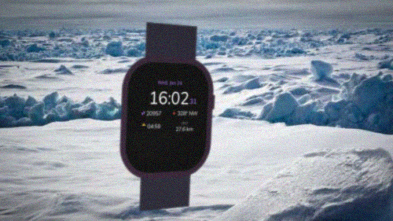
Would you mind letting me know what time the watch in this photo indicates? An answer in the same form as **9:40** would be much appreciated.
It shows **16:02**
